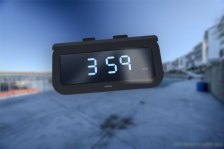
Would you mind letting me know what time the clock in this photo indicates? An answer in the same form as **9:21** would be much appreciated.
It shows **3:59**
